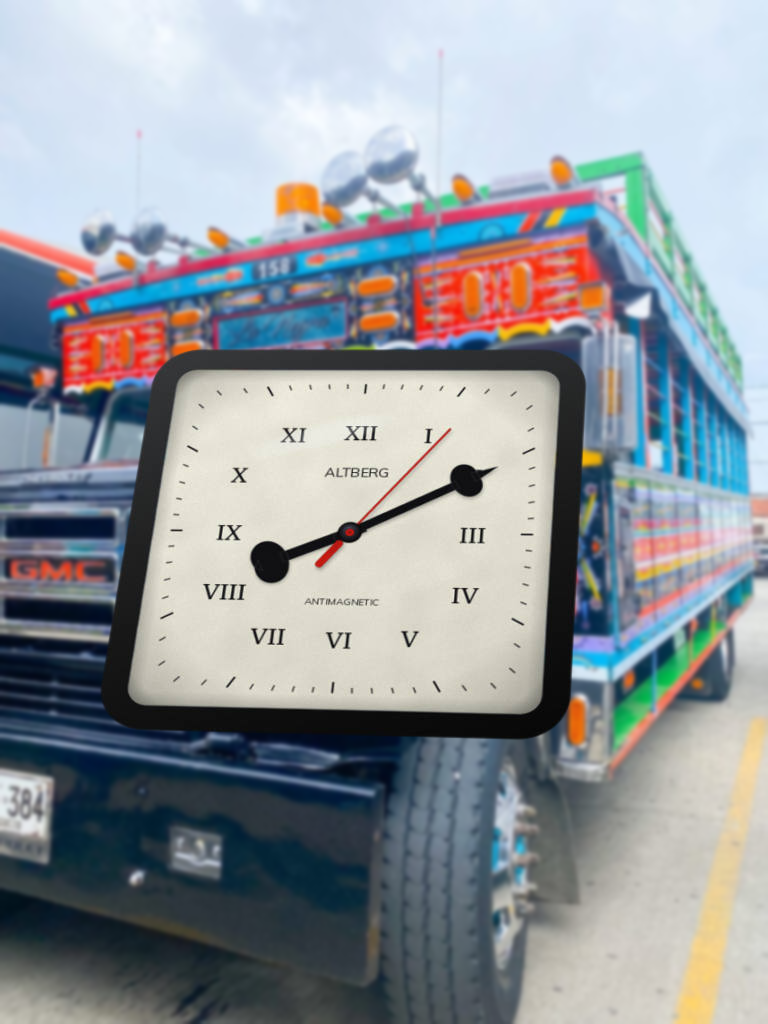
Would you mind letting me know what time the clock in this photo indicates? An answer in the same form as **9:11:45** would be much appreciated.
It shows **8:10:06**
